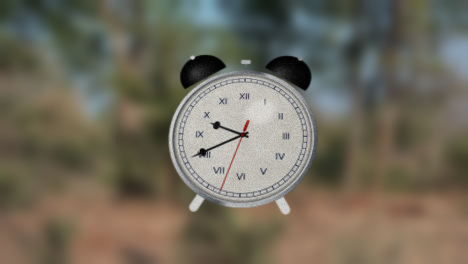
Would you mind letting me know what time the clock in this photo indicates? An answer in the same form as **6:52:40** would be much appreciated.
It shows **9:40:33**
